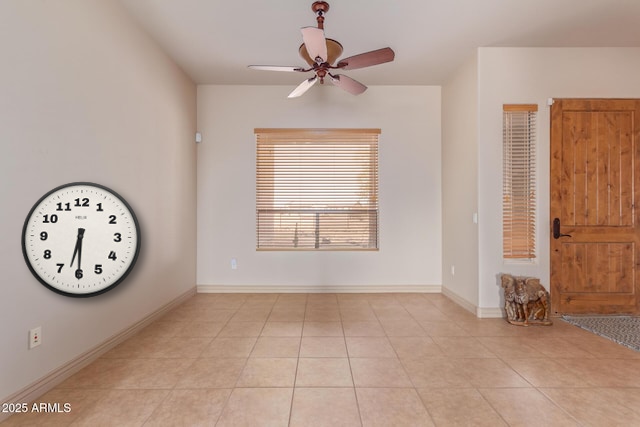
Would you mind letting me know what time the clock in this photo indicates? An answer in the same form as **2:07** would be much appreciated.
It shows **6:30**
